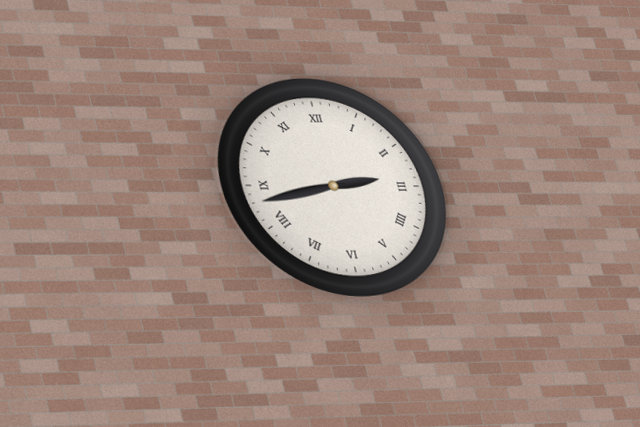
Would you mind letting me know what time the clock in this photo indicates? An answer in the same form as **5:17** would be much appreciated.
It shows **2:43**
